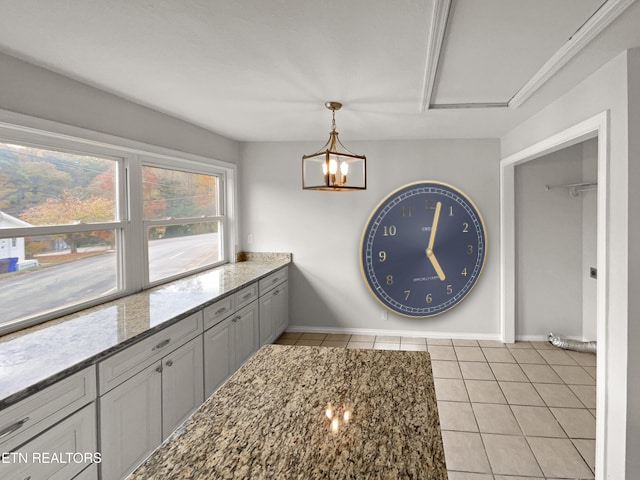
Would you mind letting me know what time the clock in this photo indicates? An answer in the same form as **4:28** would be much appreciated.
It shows **5:02**
